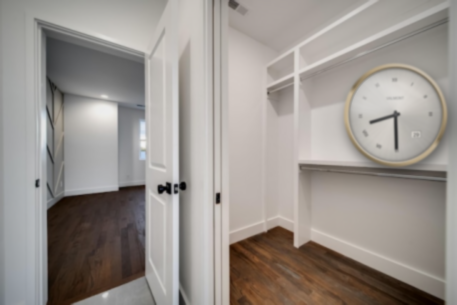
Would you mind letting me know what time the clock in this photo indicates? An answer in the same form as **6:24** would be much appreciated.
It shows **8:30**
